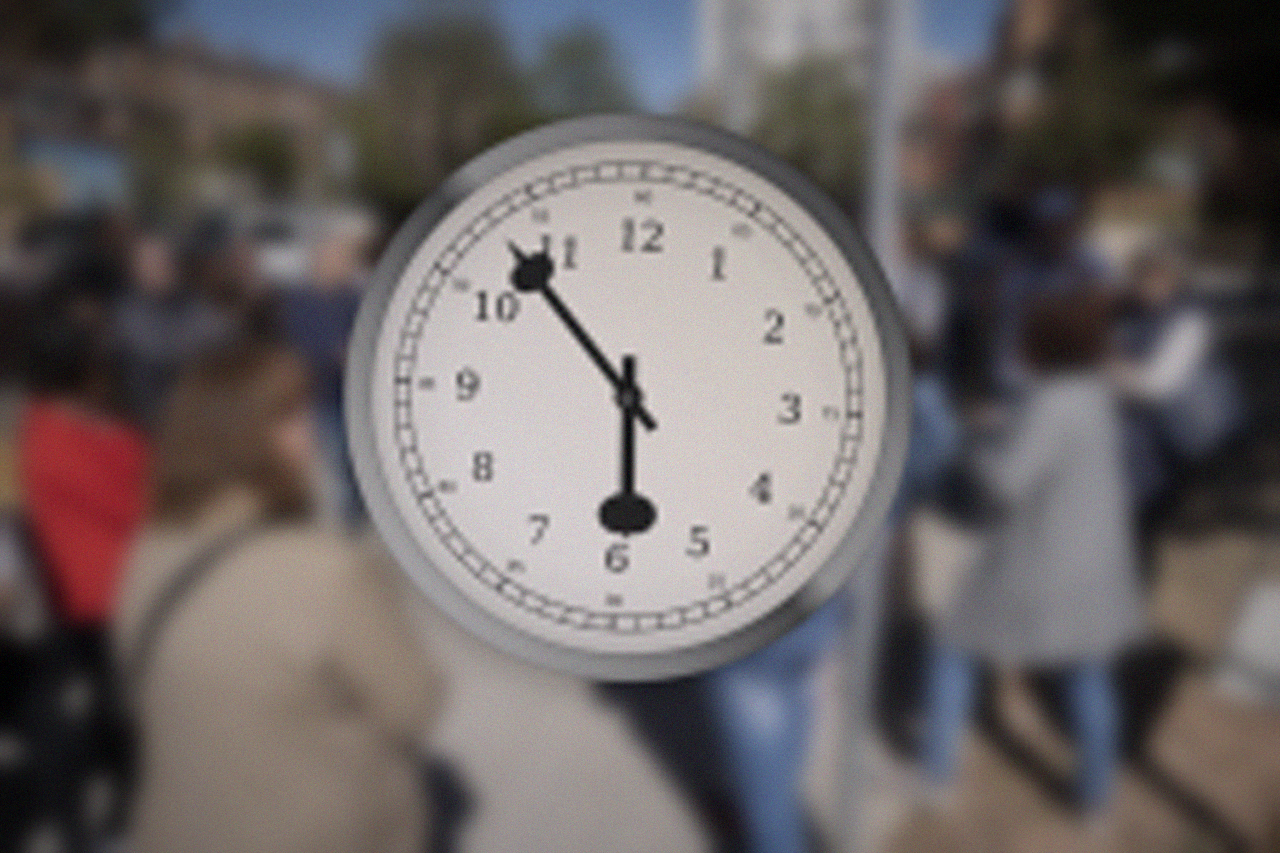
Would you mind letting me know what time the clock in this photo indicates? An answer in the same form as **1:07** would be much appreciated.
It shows **5:53**
